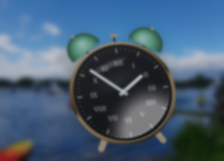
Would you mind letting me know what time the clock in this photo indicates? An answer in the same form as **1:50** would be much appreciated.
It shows **1:52**
